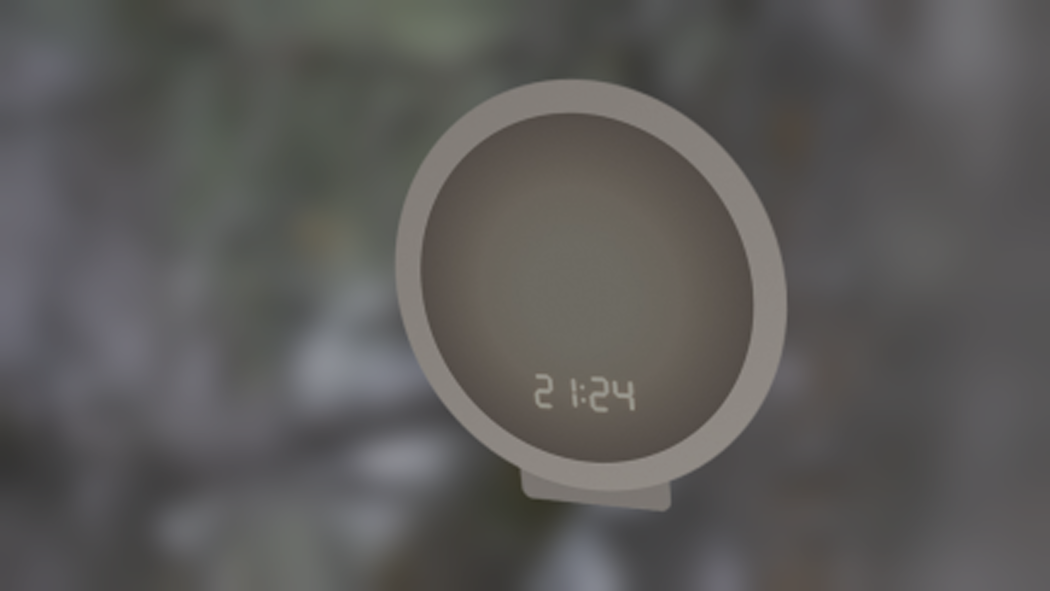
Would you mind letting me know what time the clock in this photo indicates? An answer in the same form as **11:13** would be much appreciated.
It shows **21:24**
